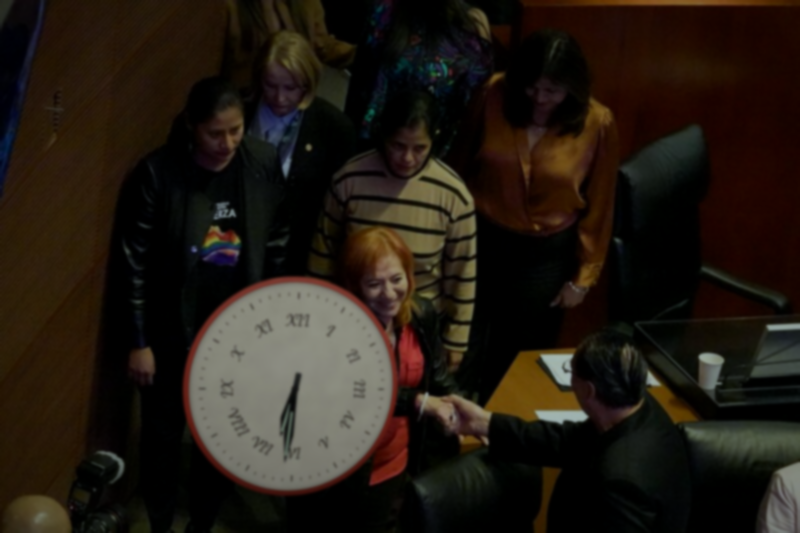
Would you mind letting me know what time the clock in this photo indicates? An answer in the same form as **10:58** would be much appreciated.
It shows **6:31**
